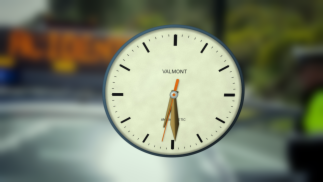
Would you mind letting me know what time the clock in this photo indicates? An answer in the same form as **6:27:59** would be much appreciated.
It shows **6:29:32**
